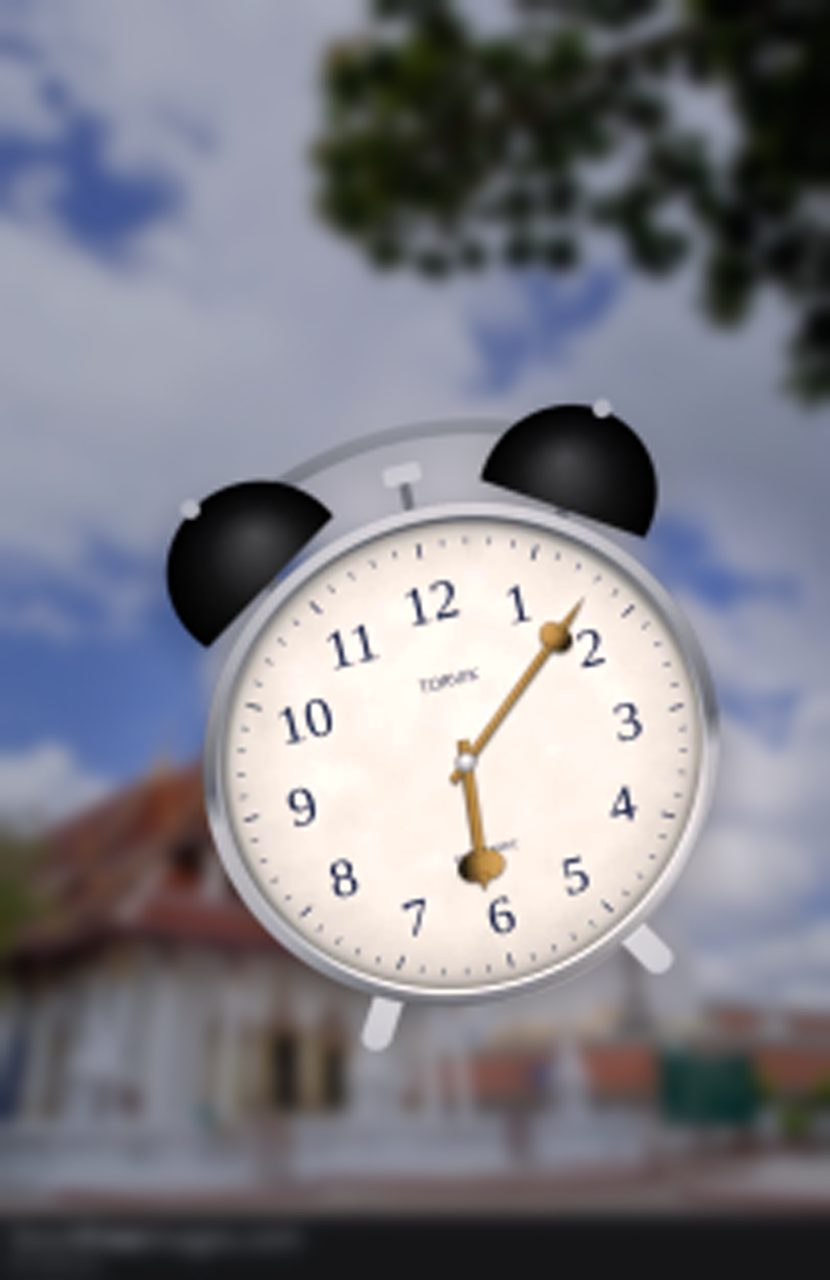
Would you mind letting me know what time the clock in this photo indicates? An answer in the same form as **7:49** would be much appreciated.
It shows **6:08**
